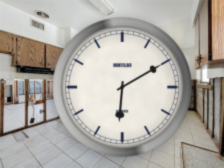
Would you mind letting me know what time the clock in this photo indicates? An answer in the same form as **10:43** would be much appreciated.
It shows **6:10**
